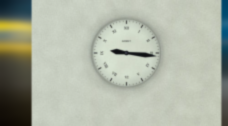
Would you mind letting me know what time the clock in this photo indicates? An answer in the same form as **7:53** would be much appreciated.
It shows **9:16**
